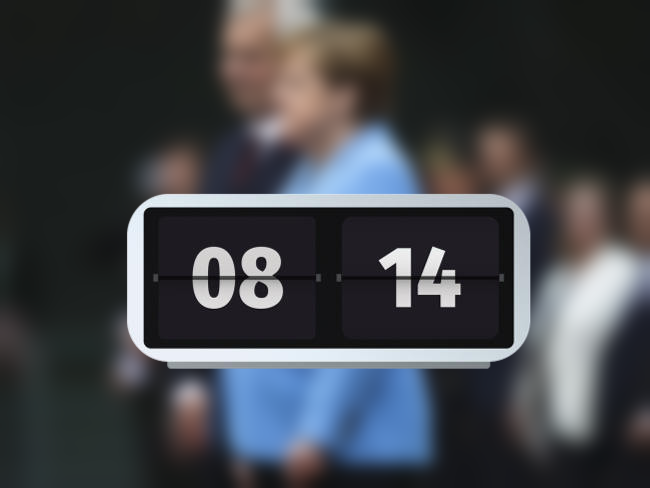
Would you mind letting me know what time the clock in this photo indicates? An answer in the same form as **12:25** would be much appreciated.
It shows **8:14**
